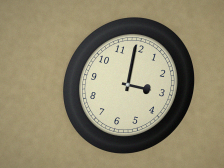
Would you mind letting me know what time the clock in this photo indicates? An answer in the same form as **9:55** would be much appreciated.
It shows **2:59**
